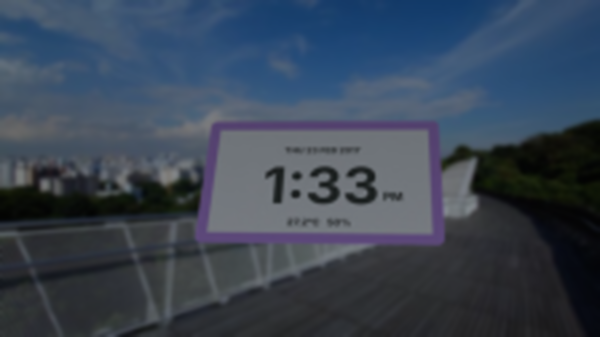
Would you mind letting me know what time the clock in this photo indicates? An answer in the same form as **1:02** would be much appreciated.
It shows **1:33**
